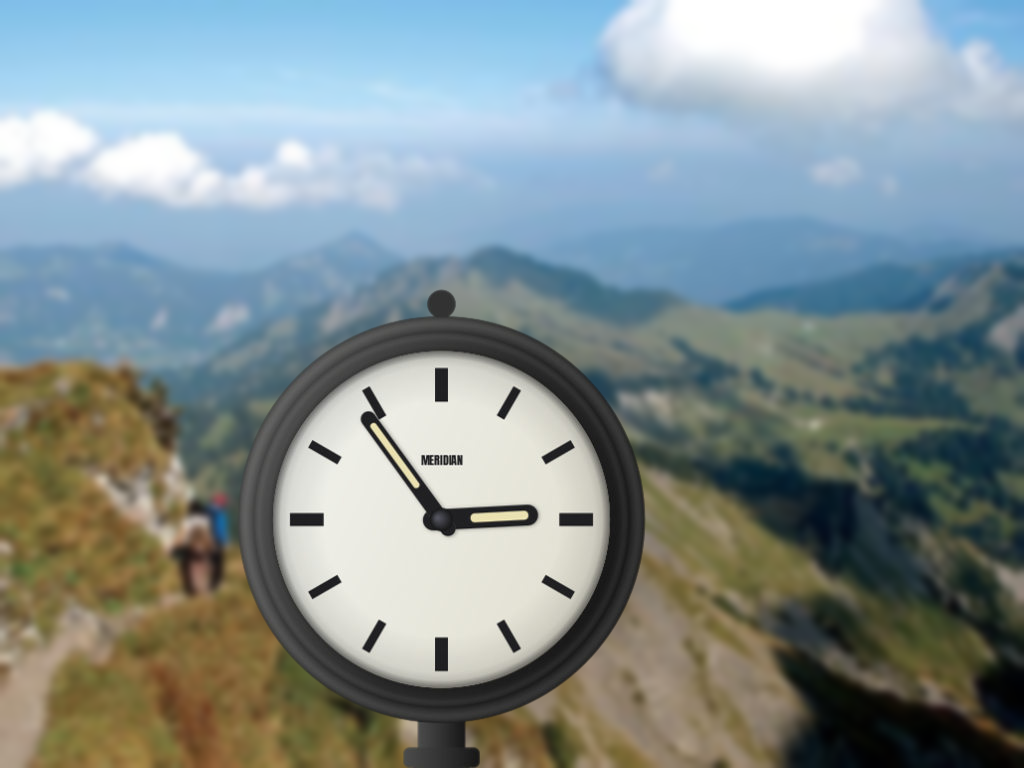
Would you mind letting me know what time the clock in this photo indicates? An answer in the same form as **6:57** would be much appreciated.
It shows **2:54**
